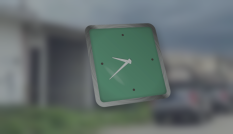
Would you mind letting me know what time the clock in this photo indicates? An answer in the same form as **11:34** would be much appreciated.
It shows **9:39**
